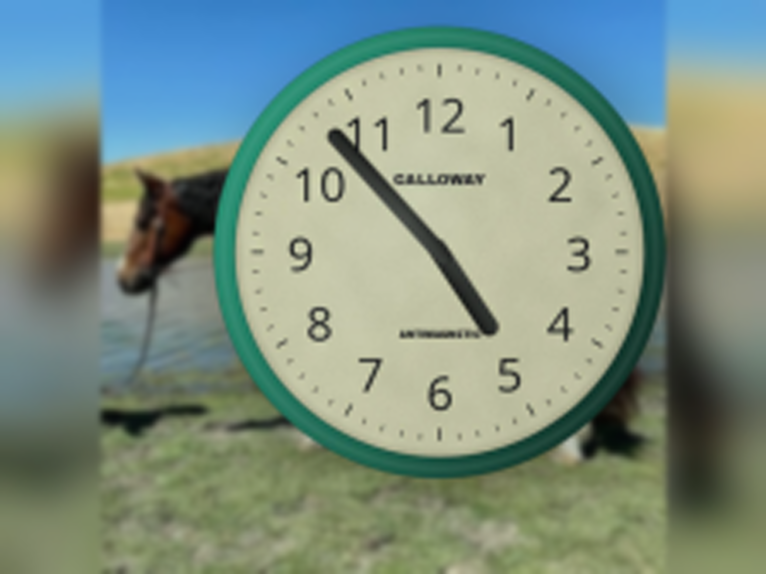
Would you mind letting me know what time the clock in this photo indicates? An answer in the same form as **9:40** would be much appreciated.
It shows **4:53**
